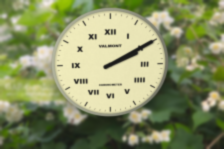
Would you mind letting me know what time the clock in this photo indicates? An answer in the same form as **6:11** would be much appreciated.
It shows **2:10**
